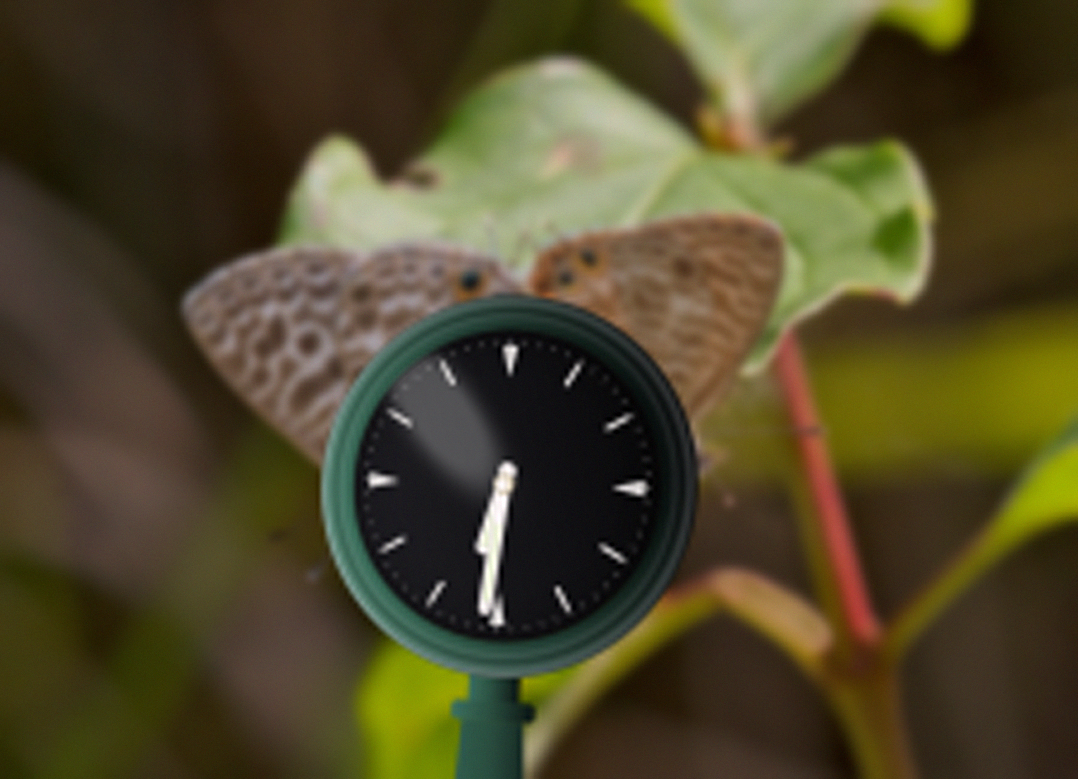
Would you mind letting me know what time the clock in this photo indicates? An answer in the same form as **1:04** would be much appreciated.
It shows **6:31**
